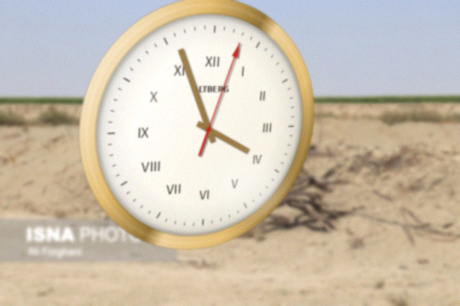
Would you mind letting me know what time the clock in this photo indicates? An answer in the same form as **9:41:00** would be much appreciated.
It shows **3:56:03**
